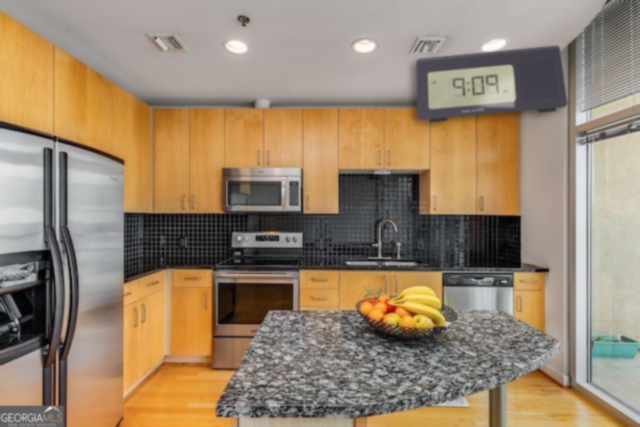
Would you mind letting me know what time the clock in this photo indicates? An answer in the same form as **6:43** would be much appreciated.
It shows **9:09**
